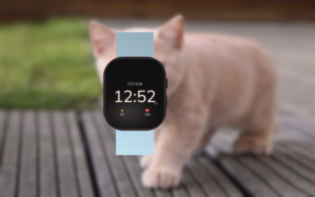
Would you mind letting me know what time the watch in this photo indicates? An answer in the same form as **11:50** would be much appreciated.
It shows **12:52**
